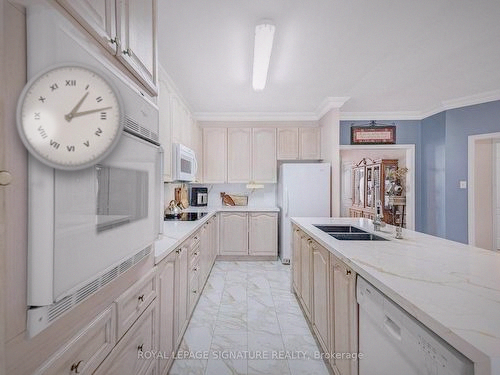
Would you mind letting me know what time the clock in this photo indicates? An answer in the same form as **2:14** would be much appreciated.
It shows **1:13**
